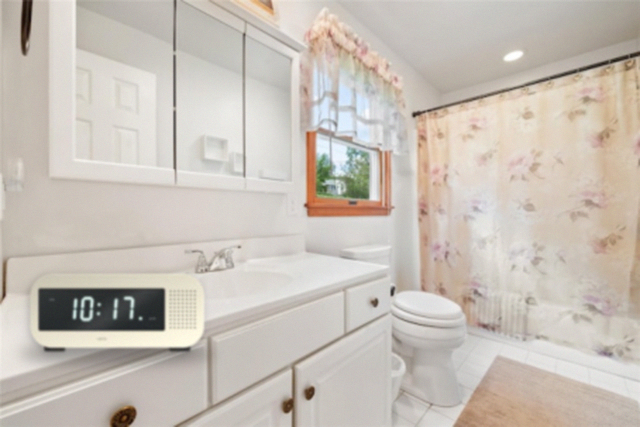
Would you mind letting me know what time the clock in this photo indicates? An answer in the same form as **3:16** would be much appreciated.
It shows **10:17**
